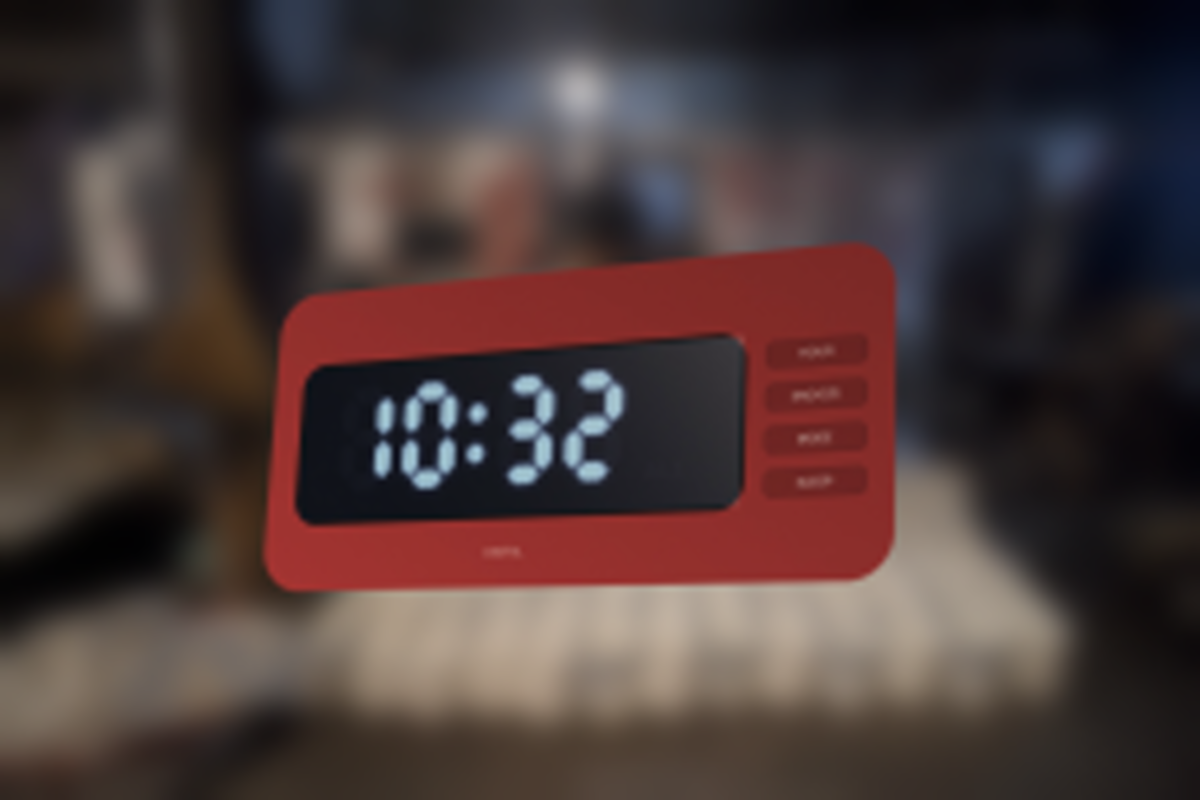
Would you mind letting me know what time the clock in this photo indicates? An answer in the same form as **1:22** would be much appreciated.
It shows **10:32**
